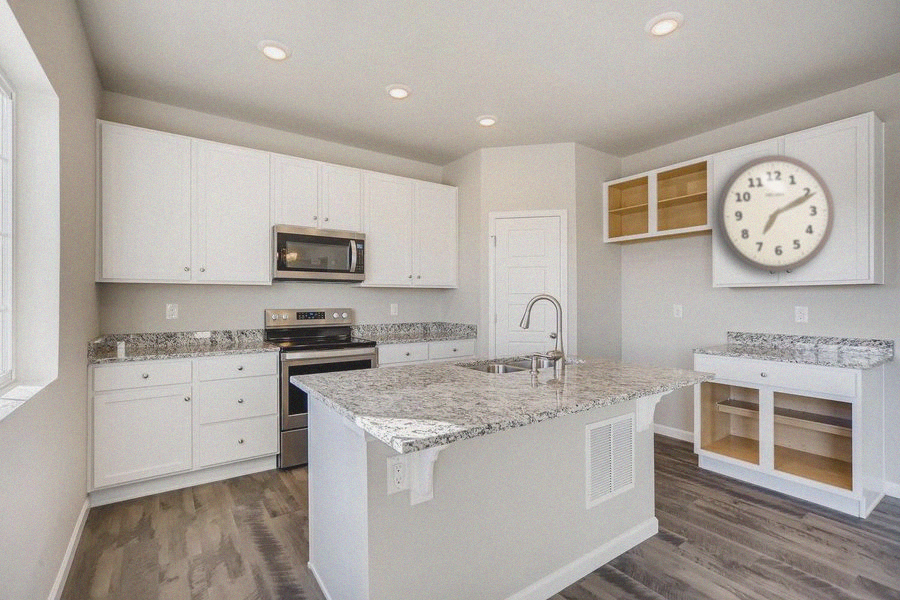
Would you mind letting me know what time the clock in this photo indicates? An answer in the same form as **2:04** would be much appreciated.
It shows **7:11**
